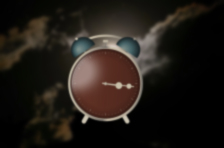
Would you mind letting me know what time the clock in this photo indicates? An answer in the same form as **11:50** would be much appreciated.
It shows **3:16**
